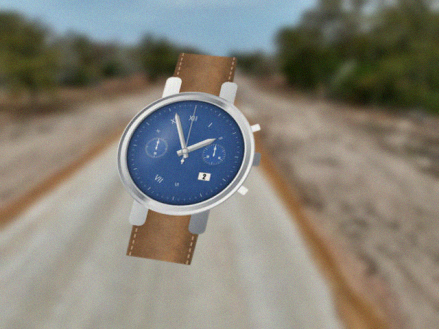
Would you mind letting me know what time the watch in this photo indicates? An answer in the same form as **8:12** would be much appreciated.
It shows **1:56**
